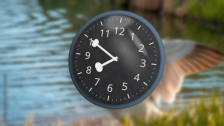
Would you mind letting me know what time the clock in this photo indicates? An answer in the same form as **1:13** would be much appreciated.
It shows **7:50**
